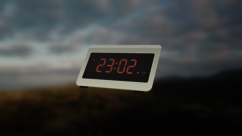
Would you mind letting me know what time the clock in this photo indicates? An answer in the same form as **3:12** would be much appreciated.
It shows **23:02**
